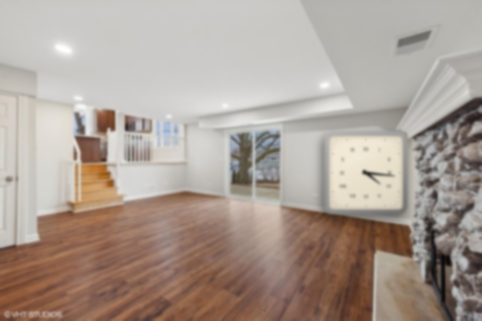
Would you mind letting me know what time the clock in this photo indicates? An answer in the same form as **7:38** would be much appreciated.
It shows **4:16**
